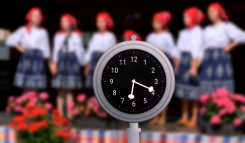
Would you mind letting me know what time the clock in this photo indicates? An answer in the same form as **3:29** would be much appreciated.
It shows **6:19**
